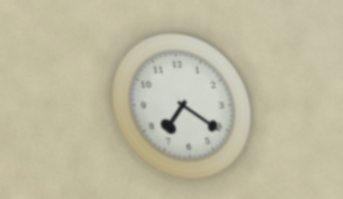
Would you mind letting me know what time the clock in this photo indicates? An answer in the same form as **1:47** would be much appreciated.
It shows **7:21**
